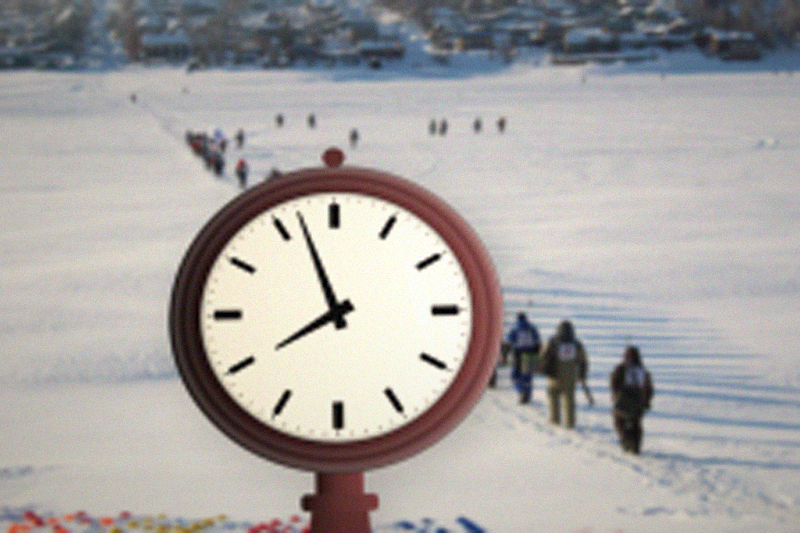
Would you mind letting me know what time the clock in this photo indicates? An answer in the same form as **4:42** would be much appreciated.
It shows **7:57**
